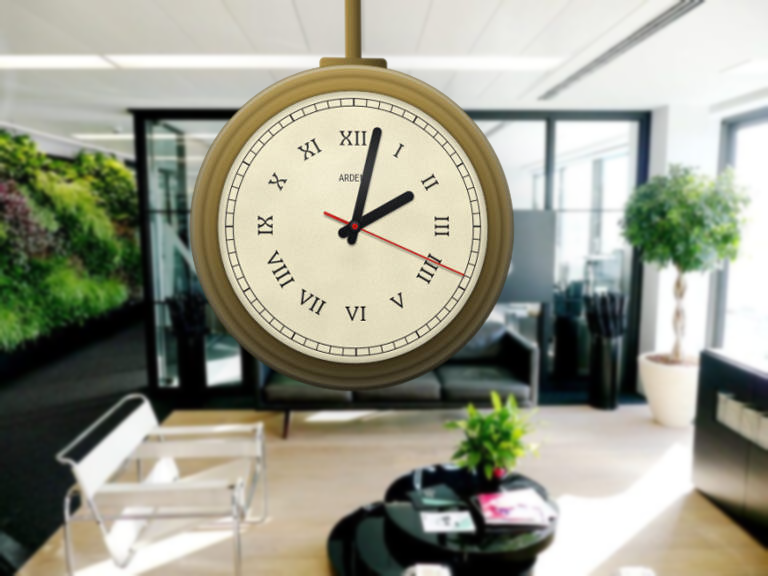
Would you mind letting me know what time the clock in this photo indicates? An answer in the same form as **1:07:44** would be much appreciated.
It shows **2:02:19**
